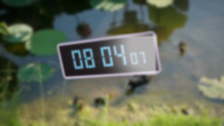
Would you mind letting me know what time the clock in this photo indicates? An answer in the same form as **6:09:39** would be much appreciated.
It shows **8:04:07**
